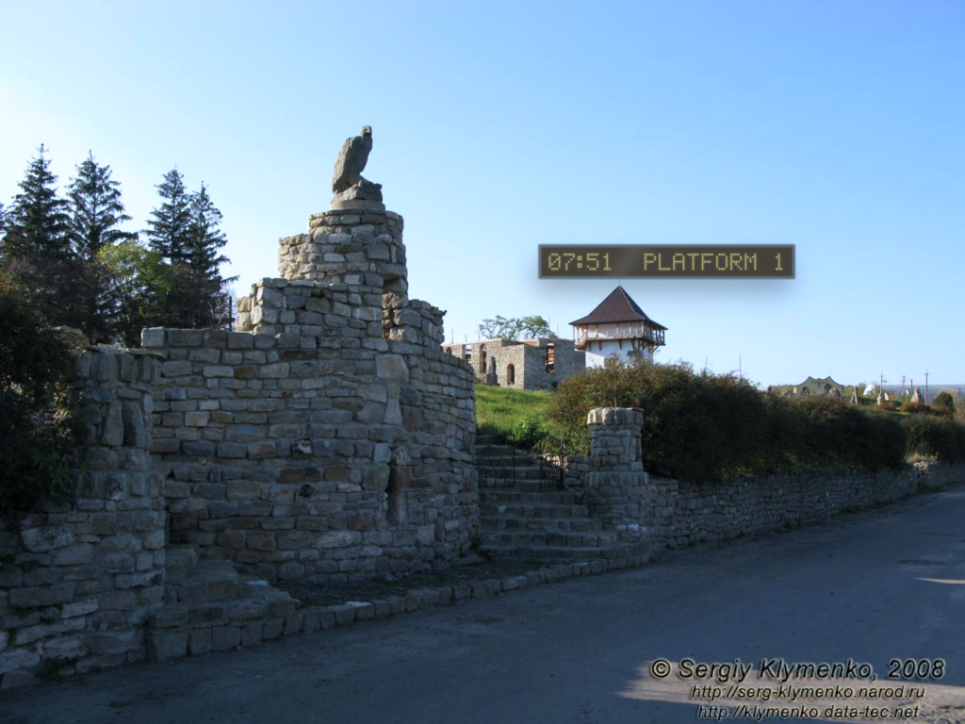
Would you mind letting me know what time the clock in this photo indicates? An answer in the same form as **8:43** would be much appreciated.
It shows **7:51**
